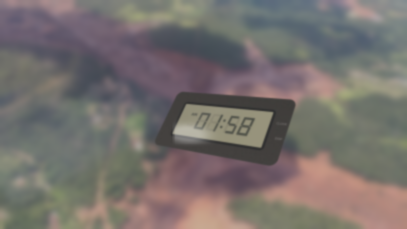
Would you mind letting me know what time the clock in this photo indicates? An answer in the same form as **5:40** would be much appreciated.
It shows **1:58**
